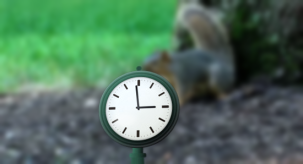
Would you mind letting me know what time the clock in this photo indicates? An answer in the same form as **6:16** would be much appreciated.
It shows **2:59**
